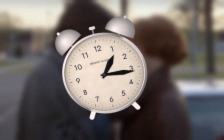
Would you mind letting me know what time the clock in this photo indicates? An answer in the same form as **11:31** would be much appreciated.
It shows **1:16**
